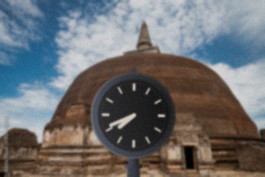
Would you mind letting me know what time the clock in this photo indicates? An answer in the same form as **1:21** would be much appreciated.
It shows **7:41**
